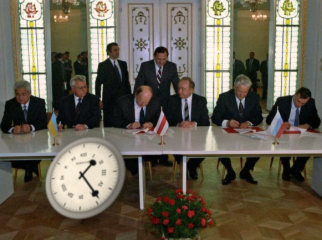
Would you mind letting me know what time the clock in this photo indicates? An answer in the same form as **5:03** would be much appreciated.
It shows **1:24**
